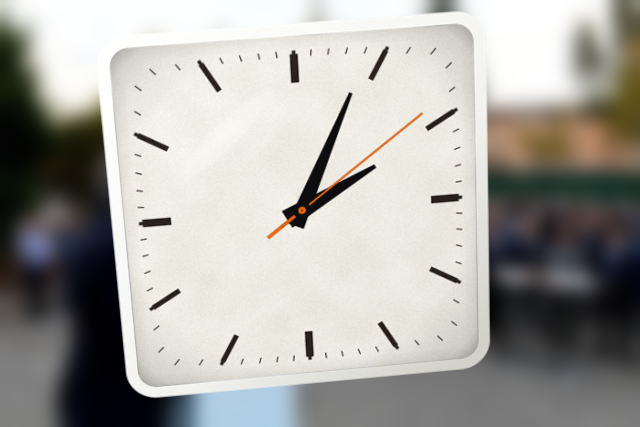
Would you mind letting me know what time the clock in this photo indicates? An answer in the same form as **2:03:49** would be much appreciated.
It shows **2:04:09**
